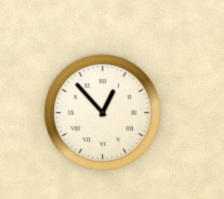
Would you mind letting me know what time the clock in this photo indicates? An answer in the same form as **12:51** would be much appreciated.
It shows **12:53**
